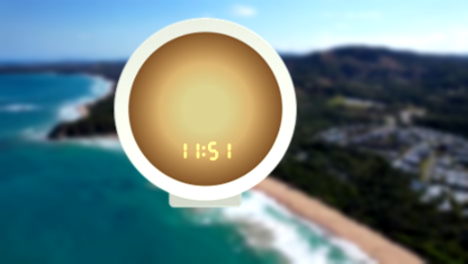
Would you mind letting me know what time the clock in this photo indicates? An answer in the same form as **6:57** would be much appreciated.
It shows **11:51**
